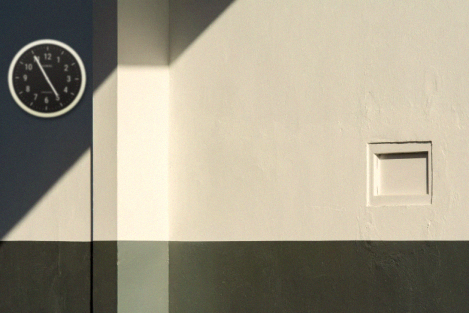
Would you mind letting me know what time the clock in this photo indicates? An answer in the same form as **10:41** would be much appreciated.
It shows **4:55**
